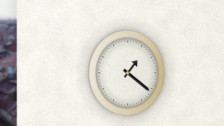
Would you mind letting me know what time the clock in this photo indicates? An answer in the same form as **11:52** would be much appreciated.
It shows **1:21**
